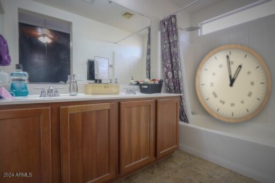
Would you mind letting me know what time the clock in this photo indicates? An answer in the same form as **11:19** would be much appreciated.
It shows **12:59**
